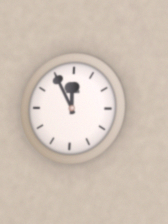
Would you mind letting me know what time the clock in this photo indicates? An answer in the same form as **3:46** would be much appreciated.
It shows **11:55**
